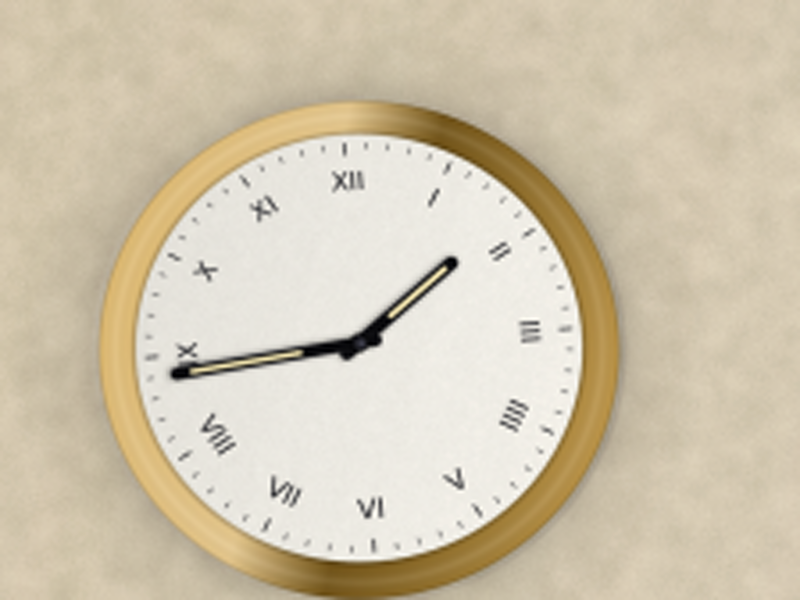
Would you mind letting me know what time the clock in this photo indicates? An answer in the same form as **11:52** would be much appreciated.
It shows **1:44**
